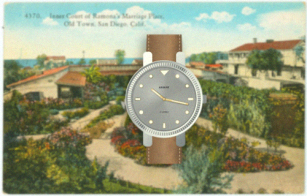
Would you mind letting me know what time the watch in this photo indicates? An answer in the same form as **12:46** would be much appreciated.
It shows **10:17**
